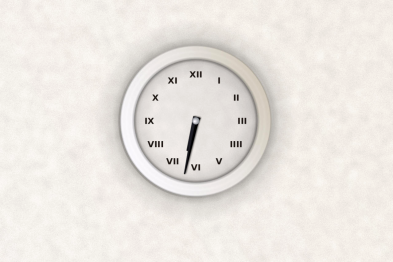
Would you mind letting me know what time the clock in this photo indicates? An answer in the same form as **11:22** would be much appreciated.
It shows **6:32**
